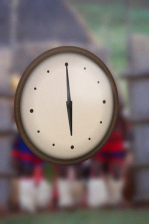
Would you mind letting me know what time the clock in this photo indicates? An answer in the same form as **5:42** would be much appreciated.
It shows **6:00**
